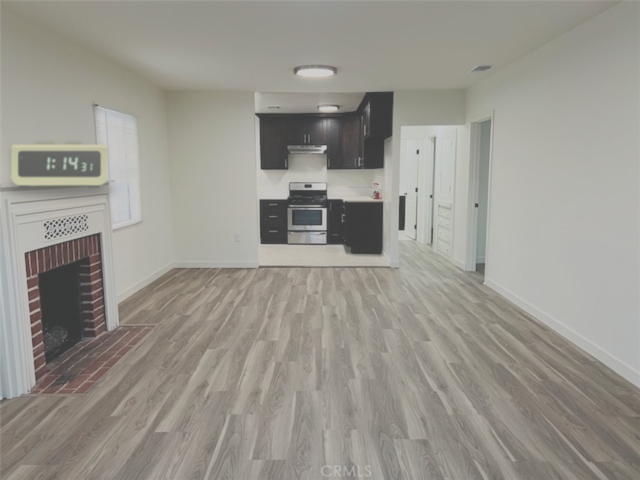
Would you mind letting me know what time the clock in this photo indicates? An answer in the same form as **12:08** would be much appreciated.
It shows **1:14**
